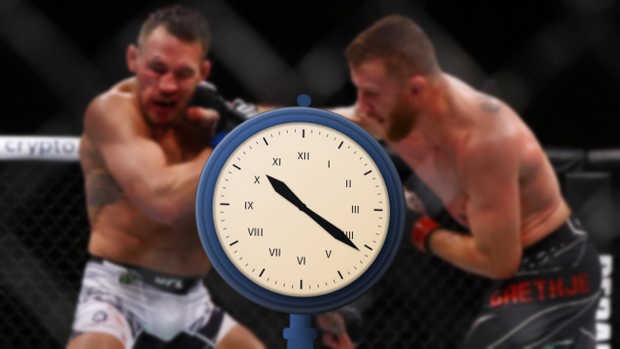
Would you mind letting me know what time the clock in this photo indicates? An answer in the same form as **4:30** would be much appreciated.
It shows **10:21**
